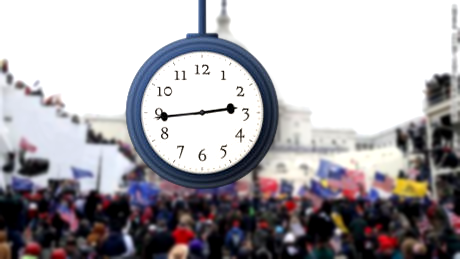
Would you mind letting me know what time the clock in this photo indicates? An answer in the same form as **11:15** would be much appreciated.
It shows **2:44**
